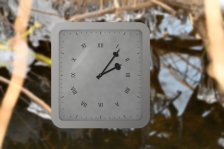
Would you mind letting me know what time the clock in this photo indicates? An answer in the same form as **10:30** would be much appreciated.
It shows **2:06**
